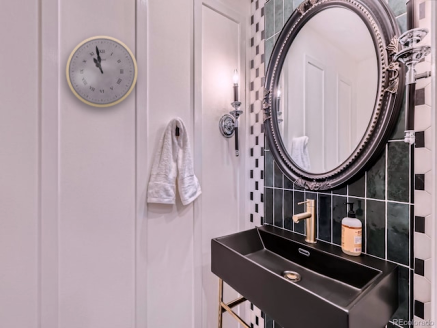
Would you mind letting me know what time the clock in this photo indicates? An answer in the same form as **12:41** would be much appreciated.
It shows **10:58**
